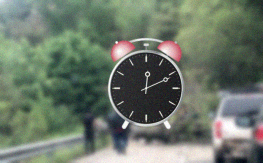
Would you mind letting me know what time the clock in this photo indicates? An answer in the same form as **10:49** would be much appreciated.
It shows **12:11**
